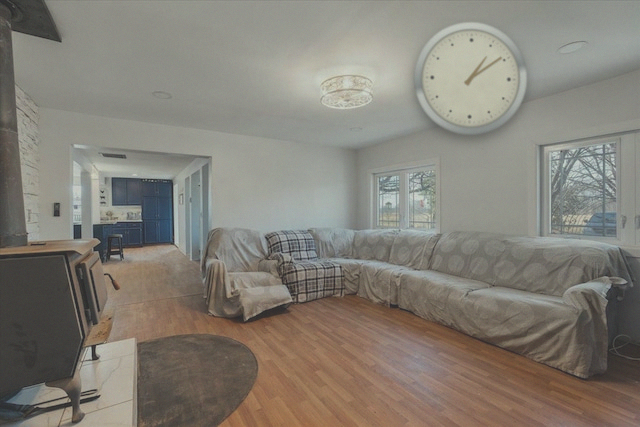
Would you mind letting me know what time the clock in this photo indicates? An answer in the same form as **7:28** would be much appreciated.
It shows **1:09**
